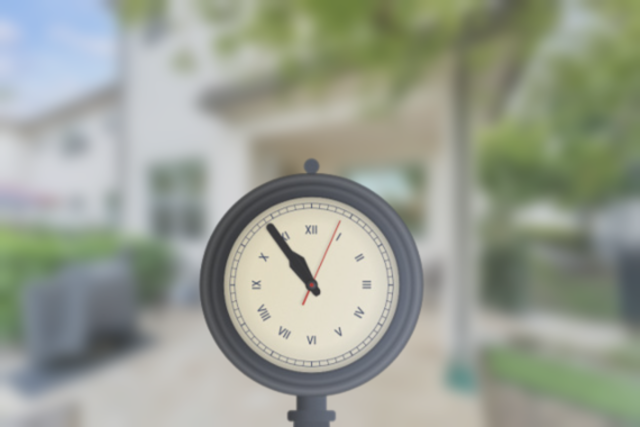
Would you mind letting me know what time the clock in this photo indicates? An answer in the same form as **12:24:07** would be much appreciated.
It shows **10:54:04**
